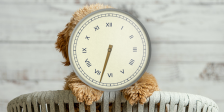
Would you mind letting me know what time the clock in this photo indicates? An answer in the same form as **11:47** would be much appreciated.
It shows **6:33**
